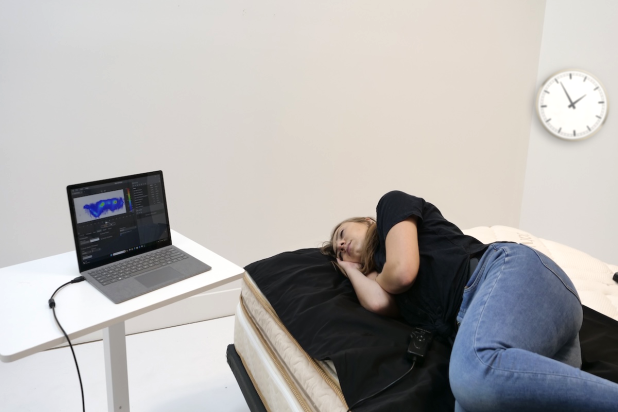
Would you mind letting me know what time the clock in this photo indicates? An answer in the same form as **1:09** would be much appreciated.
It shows **1:56**
